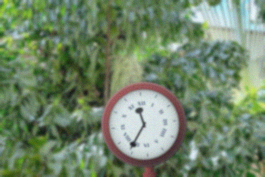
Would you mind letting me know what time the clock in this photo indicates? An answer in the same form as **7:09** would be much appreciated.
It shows **11:36**
